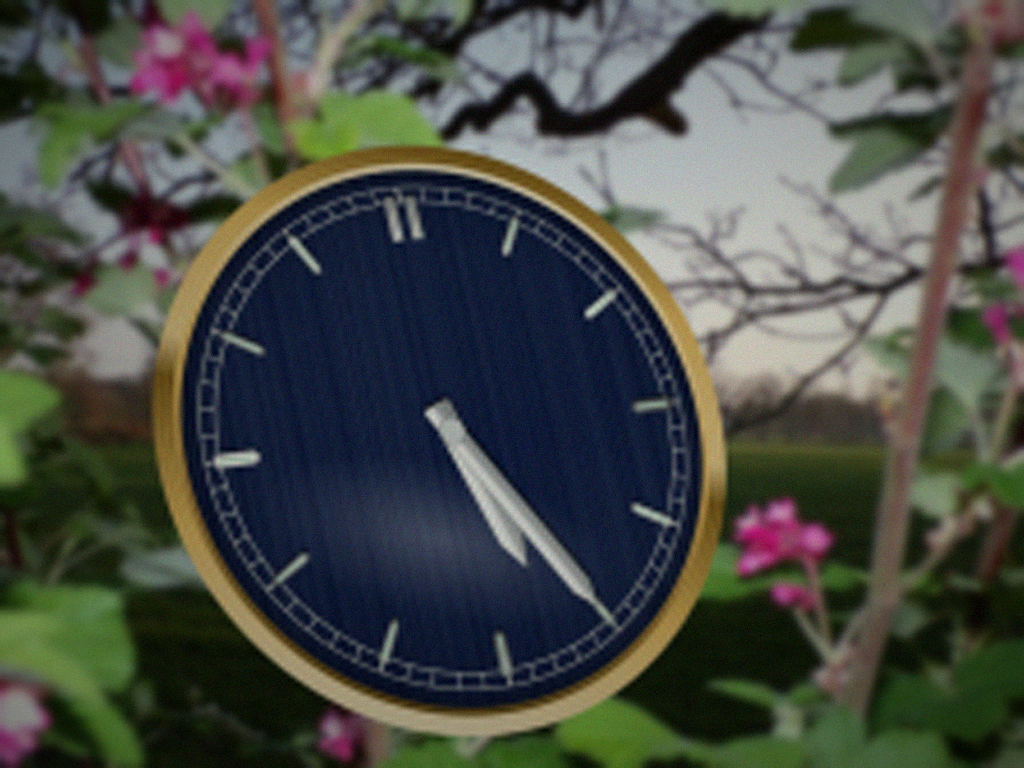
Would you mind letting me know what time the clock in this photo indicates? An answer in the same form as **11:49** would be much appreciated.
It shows **5:25**
